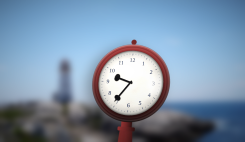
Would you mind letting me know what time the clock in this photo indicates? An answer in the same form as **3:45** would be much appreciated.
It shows **9:36**
